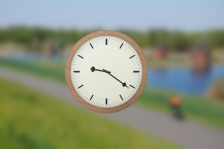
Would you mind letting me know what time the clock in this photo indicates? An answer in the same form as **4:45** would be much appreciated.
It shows **9:21**
